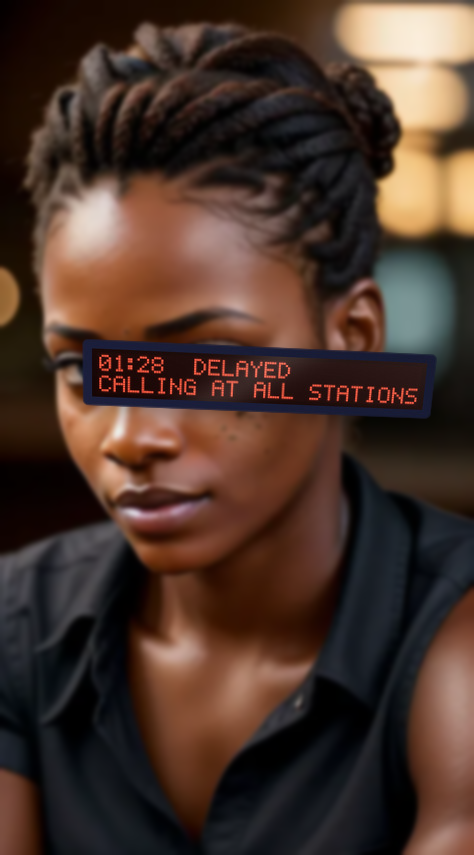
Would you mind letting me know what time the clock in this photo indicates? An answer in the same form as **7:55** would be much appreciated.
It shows **1:28**
